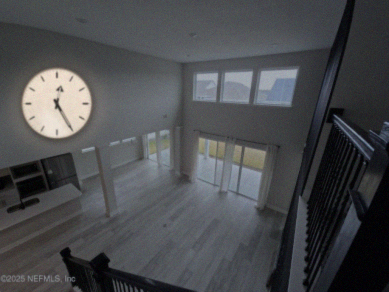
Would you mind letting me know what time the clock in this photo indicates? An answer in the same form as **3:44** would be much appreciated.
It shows **12:25**
